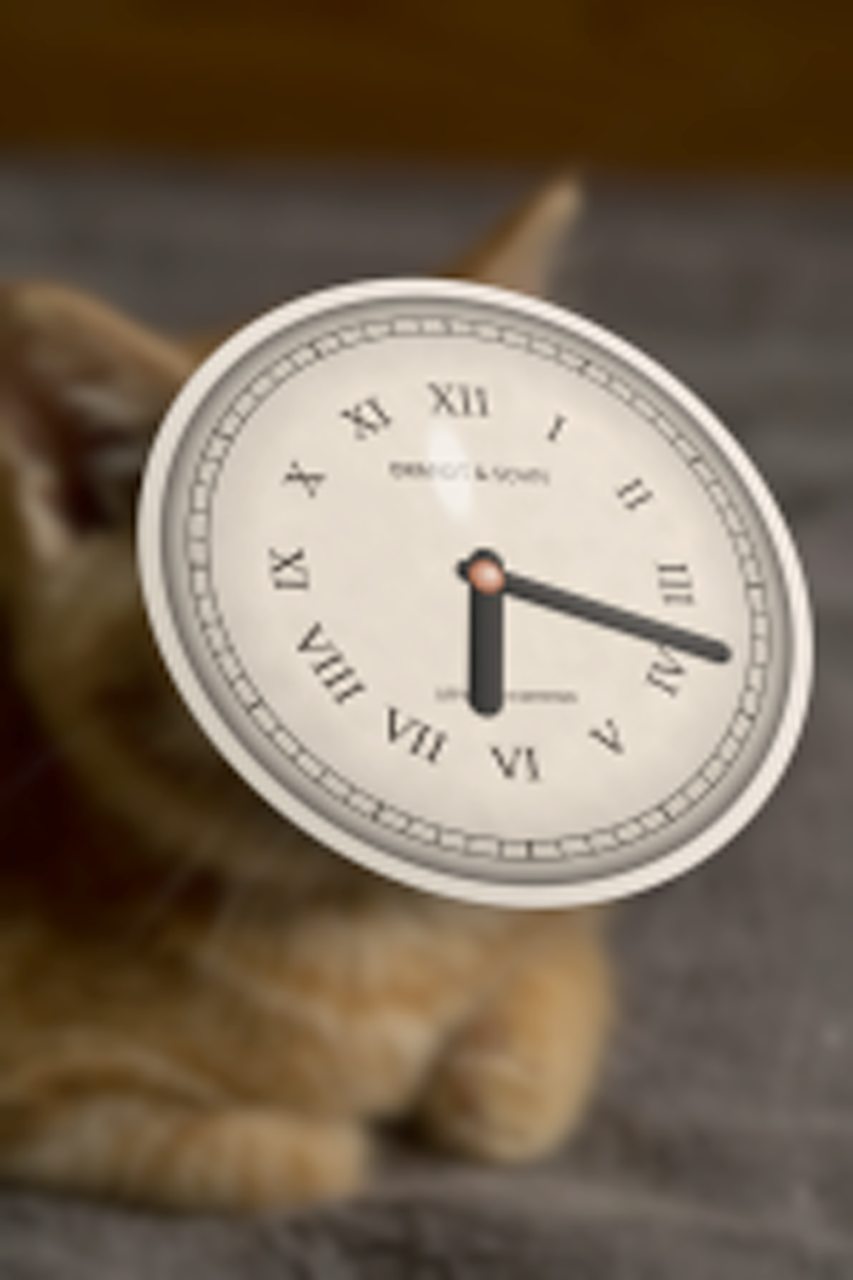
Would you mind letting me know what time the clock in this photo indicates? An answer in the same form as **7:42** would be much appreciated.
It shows **6:18**
